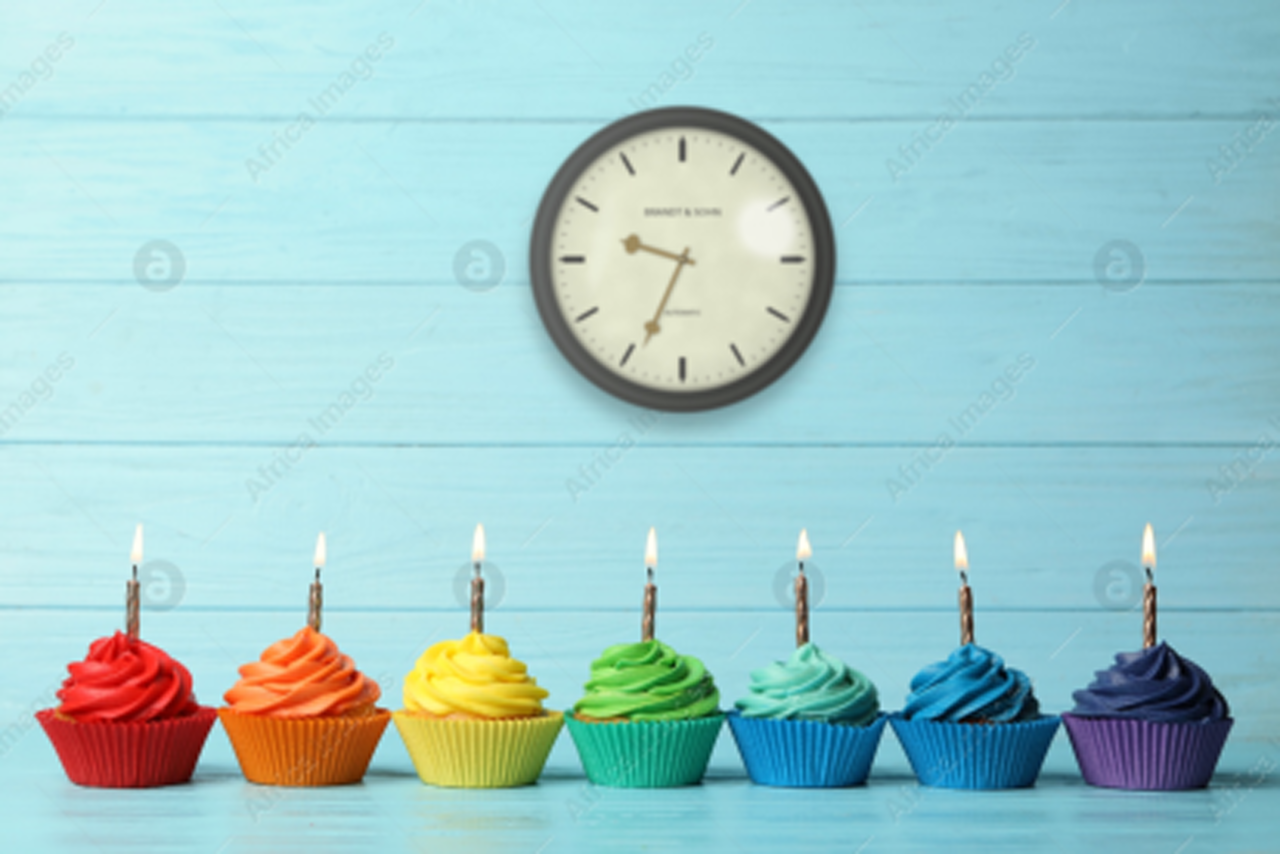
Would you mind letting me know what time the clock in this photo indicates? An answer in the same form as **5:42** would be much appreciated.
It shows **9:34**
